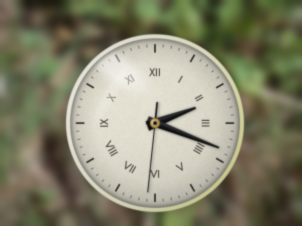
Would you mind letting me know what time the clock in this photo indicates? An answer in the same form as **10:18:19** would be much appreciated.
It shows **2:18:31**
